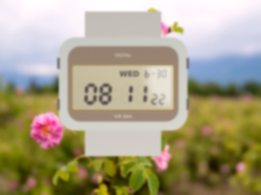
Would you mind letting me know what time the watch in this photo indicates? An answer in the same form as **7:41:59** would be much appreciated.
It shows **8:11:22**
